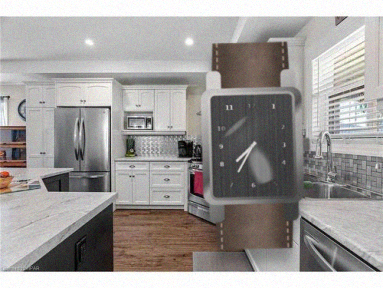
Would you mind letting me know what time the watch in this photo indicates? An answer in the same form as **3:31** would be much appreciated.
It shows **7:35**
